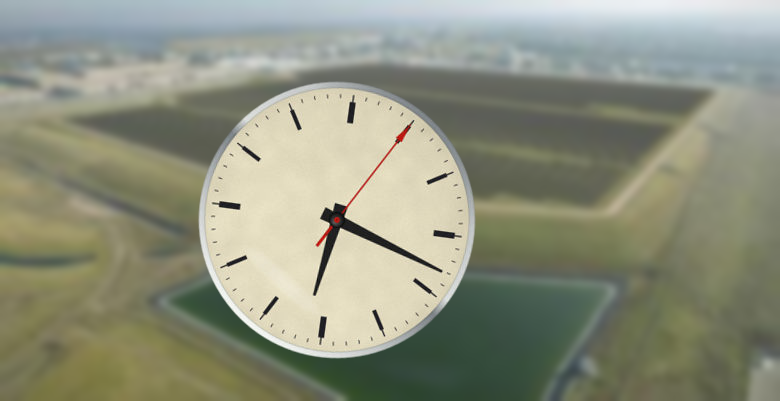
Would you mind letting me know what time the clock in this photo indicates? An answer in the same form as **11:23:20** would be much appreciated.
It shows **6:18:05**
